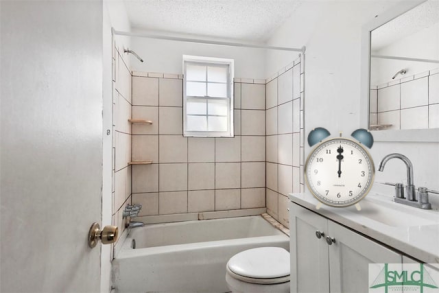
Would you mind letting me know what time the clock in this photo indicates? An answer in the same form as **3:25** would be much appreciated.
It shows **12:00**
